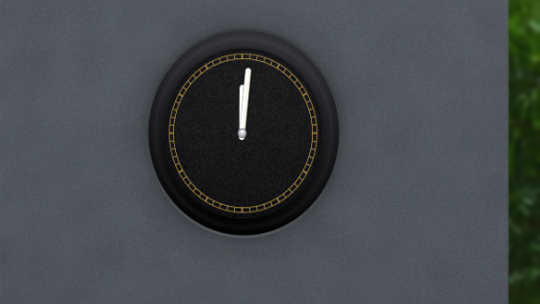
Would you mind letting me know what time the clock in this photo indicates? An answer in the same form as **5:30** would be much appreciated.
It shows **12:01**
